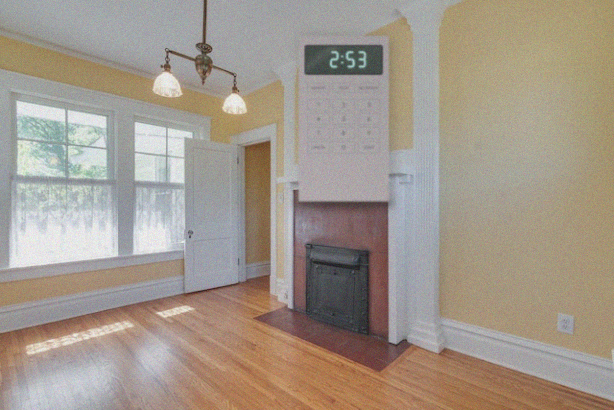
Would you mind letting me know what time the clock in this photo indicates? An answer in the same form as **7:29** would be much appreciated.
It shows **2:53**
